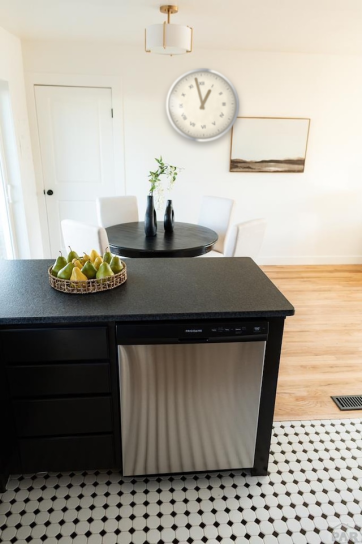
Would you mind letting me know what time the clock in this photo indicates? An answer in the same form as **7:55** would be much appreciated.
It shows **12:58**
